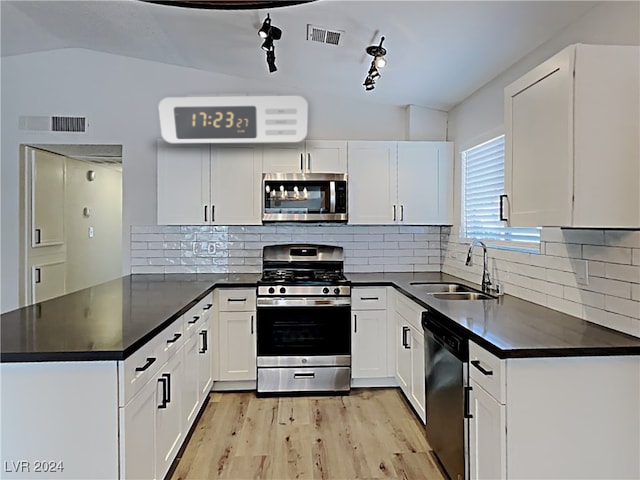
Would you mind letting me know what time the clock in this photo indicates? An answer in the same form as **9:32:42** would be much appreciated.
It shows **17:23:27**
